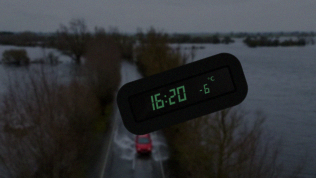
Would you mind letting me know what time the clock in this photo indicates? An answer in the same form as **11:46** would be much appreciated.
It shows **16:20**
